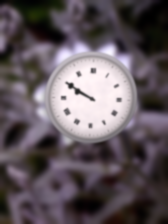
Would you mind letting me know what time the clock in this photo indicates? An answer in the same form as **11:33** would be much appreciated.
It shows **9:50**
